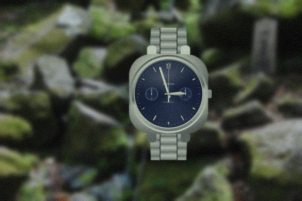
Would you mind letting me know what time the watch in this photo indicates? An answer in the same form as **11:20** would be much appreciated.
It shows **2:57**
